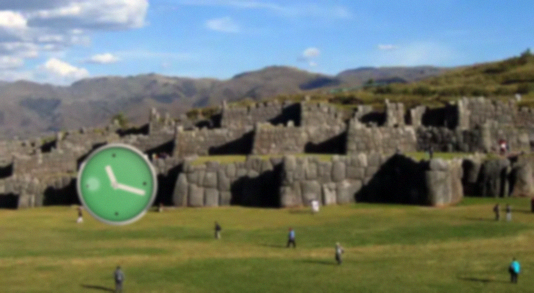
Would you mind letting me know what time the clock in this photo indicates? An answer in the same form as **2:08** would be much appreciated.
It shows **11:18**
